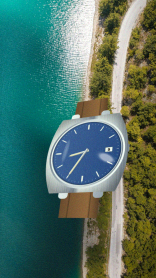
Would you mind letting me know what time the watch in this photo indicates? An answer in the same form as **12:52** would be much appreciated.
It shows **8:35**
